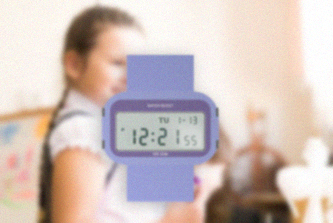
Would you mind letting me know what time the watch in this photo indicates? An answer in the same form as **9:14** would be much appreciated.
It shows **12:21**
